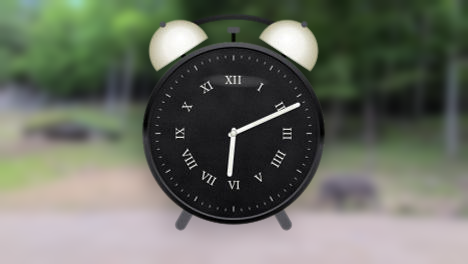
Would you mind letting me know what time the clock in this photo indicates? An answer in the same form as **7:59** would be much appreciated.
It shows **6:11**
